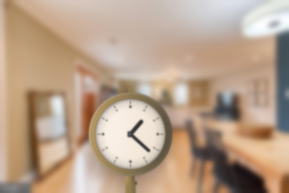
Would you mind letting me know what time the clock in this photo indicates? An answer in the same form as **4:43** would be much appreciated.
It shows **1:22**
